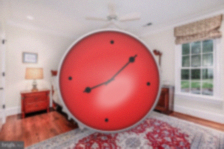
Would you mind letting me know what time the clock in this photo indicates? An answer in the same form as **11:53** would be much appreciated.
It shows **8:07**
